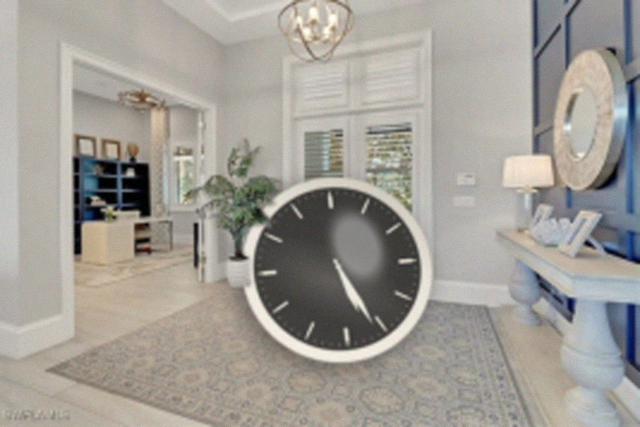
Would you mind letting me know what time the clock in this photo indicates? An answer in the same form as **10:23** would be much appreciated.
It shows **5:26**
